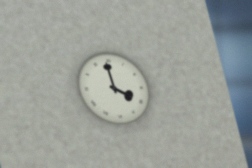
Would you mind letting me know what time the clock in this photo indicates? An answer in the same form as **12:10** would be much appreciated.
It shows **3:59**
